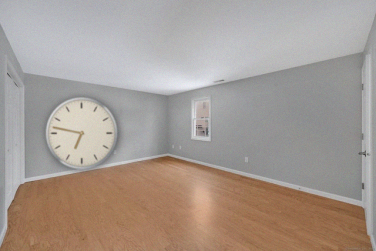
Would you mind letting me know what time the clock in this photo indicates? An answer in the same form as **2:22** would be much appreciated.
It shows **6:47**
